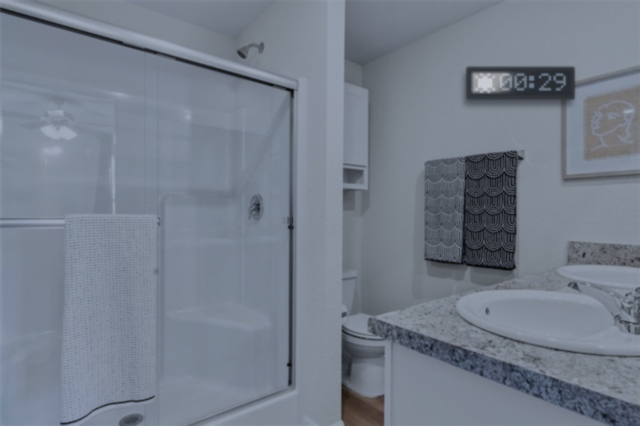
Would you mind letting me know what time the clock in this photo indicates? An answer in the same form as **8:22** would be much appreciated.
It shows **0:29**
